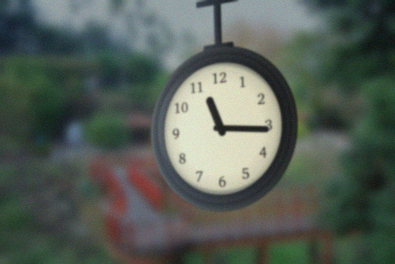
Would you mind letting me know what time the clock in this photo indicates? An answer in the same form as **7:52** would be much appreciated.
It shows **11:16**
